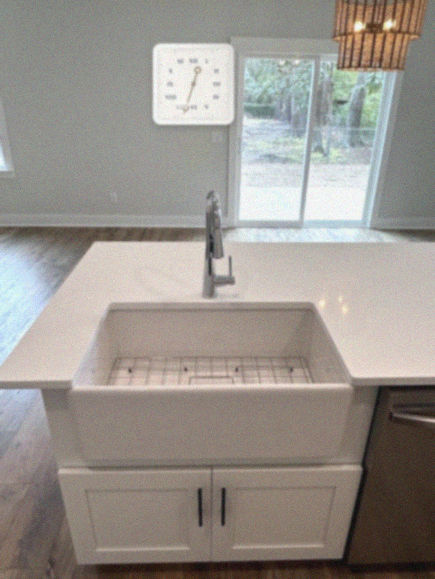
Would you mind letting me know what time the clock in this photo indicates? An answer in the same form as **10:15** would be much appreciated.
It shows **12:33**
